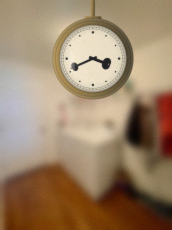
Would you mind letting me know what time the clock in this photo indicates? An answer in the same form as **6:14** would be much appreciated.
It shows **3:41**
